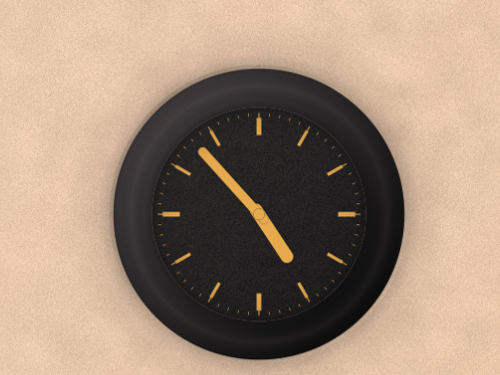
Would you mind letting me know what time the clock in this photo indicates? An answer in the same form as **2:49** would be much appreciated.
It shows **4:53**
